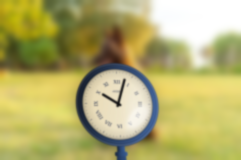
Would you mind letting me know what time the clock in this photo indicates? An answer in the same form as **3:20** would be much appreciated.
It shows **10:03**
